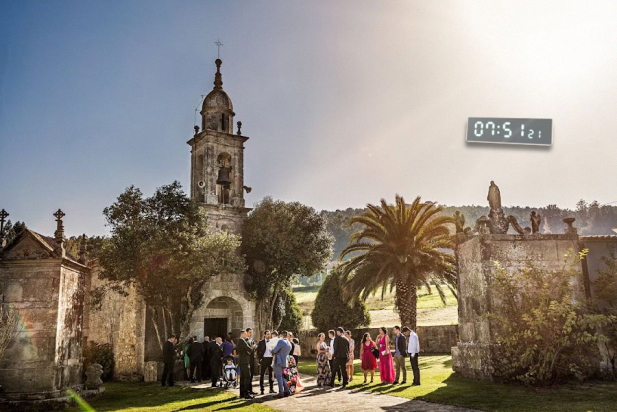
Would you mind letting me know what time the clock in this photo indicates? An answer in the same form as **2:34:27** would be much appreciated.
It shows **7:51:21**
